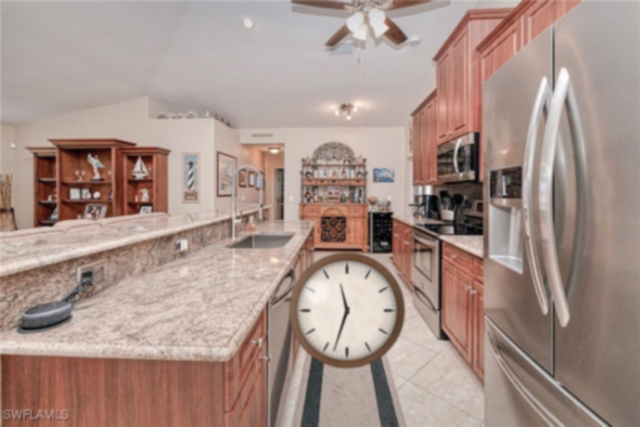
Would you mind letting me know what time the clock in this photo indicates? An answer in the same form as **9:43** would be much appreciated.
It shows **11:33**
